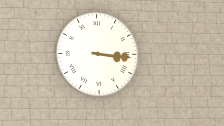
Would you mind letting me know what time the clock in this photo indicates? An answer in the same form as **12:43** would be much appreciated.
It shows **3:16**
